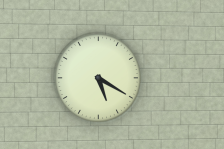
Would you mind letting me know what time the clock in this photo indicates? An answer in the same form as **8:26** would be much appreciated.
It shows **5:20**
